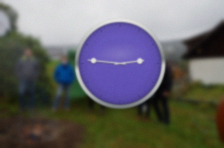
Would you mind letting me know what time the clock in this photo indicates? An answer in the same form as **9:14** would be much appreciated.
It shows **2:46**
